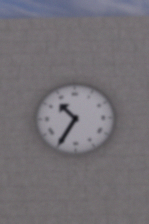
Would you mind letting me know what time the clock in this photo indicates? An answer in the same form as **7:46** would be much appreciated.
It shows **10:35**
